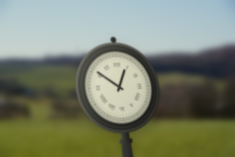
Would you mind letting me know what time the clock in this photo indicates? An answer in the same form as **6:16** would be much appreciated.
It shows **12:51**
